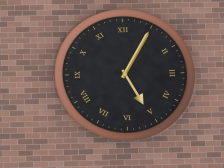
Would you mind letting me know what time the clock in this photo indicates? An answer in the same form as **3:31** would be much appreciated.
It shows **5:05**
